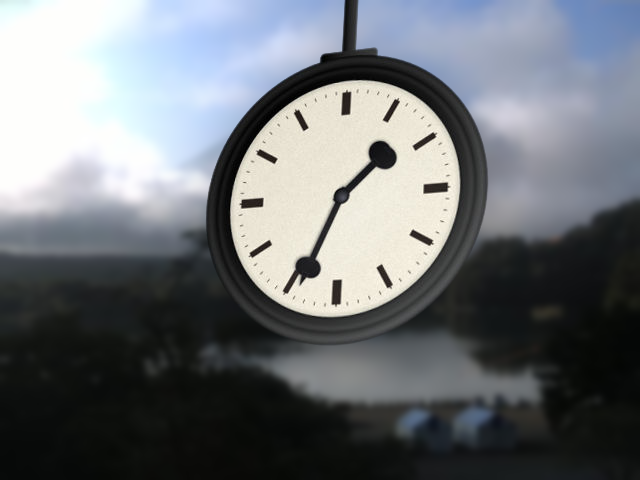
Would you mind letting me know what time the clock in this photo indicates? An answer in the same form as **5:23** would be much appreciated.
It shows **1:34**
